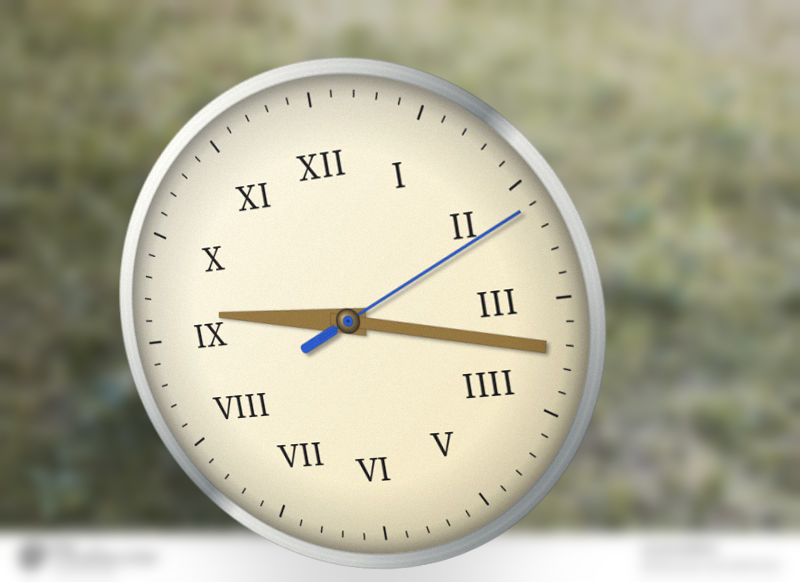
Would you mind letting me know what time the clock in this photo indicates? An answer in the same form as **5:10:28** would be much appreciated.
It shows **9:17:11**
